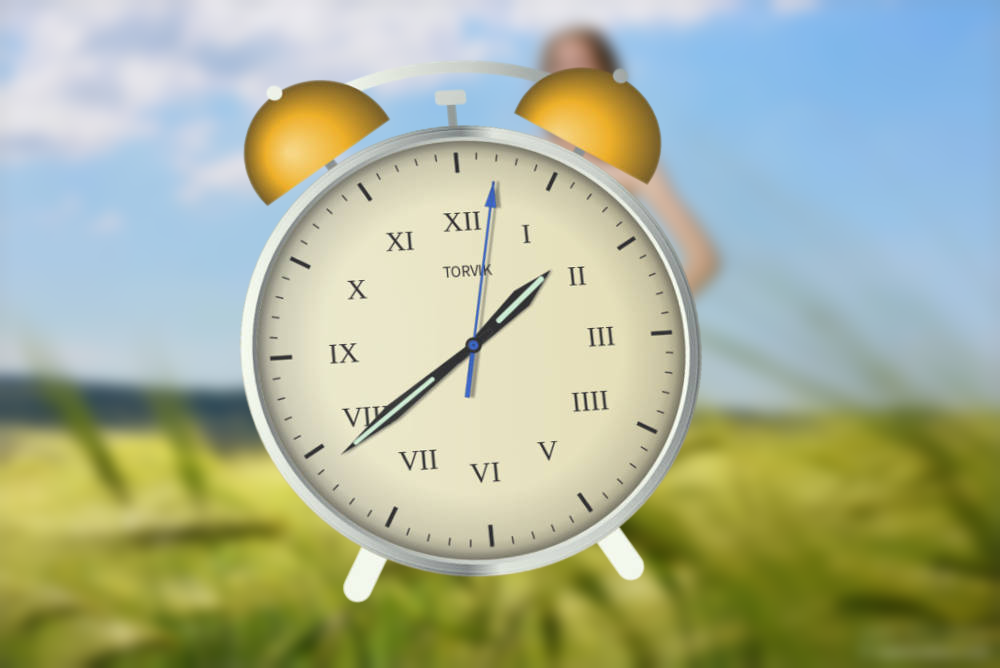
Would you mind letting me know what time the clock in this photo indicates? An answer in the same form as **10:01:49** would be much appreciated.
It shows **1:39:02**
